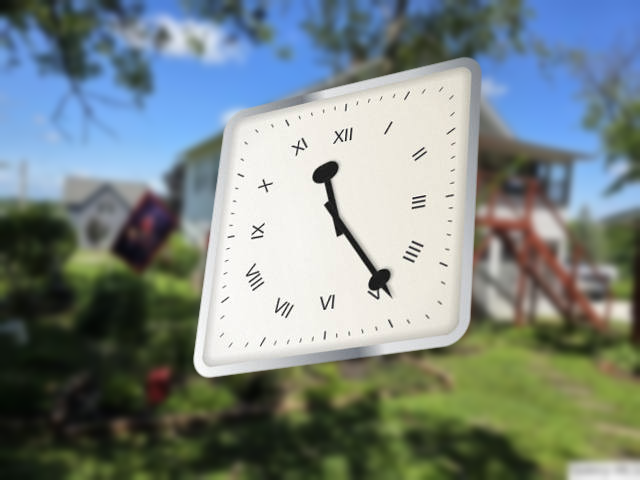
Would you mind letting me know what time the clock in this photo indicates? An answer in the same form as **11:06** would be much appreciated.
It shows **11:24**
